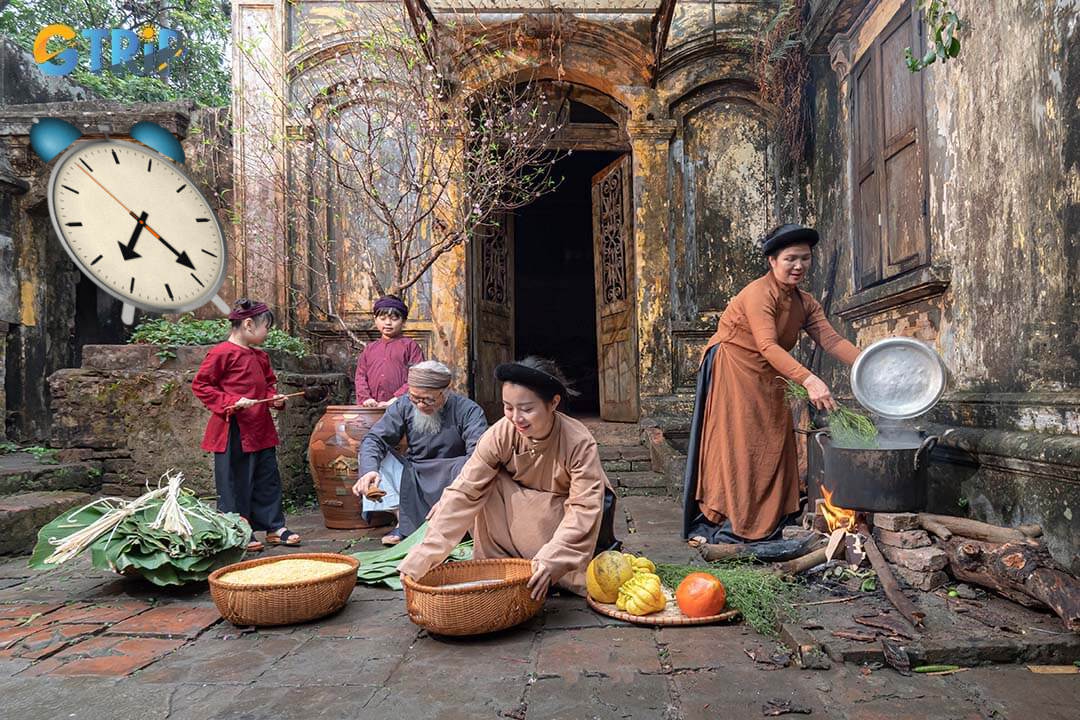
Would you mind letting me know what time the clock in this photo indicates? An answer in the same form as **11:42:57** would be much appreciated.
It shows **7:23:54**
